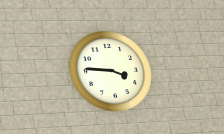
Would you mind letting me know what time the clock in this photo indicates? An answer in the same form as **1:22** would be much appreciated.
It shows **3:46**
